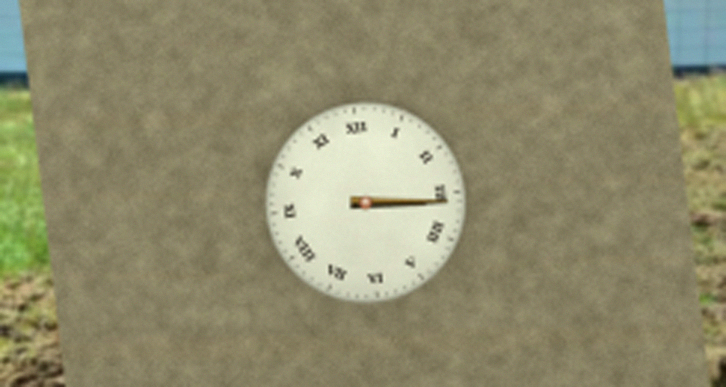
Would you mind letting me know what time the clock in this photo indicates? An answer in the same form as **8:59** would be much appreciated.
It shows **3:16**
